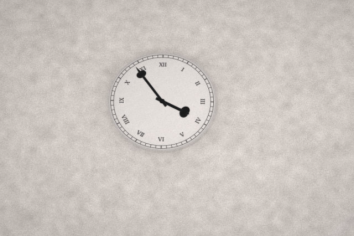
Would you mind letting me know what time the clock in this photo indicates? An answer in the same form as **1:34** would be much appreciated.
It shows **3:54**
